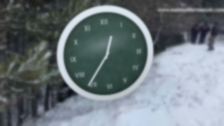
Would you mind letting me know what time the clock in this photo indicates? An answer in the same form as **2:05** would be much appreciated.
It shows **12:36**
